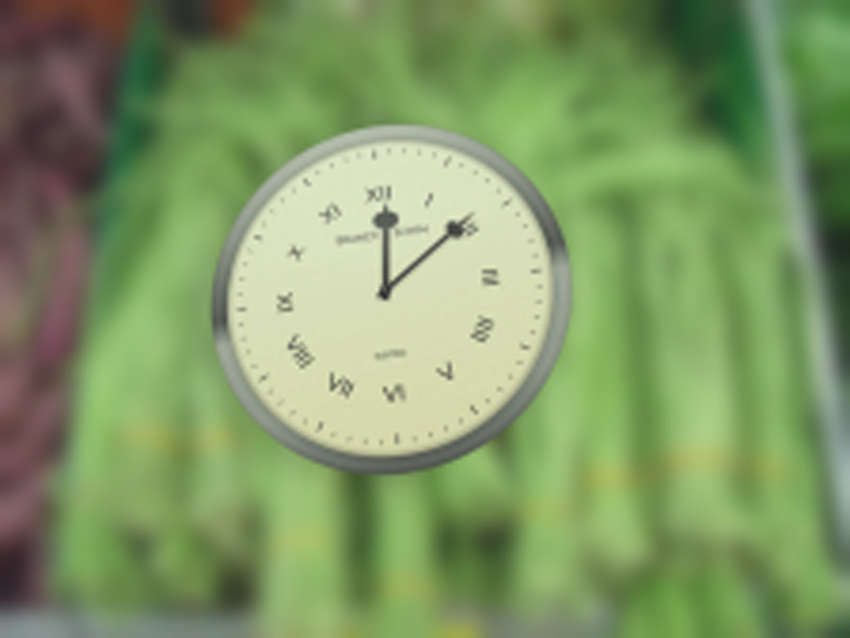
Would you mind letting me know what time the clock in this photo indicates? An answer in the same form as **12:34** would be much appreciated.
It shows **12:09**
